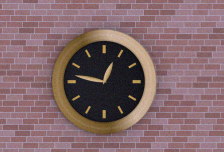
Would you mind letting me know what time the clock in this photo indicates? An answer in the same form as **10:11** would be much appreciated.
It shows **12:47**
